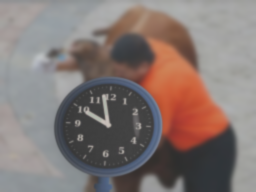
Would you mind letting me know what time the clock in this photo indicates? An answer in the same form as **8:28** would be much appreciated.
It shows **9:58**
